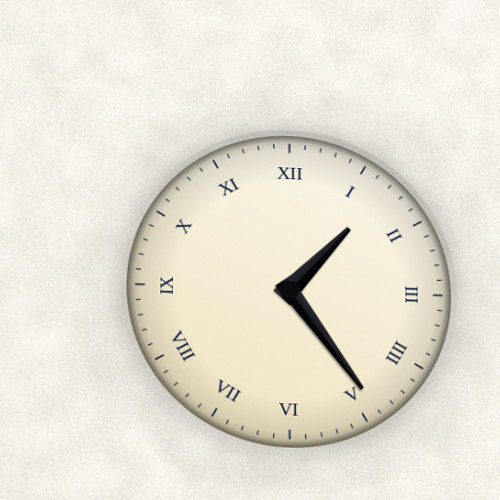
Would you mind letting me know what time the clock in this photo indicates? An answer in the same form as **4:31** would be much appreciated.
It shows **1:24**
